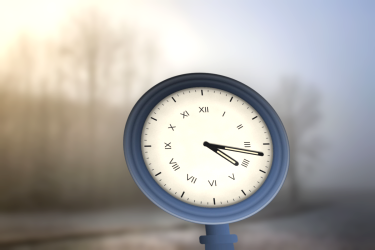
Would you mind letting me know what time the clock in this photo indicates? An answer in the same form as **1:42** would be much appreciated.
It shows **4:17**
